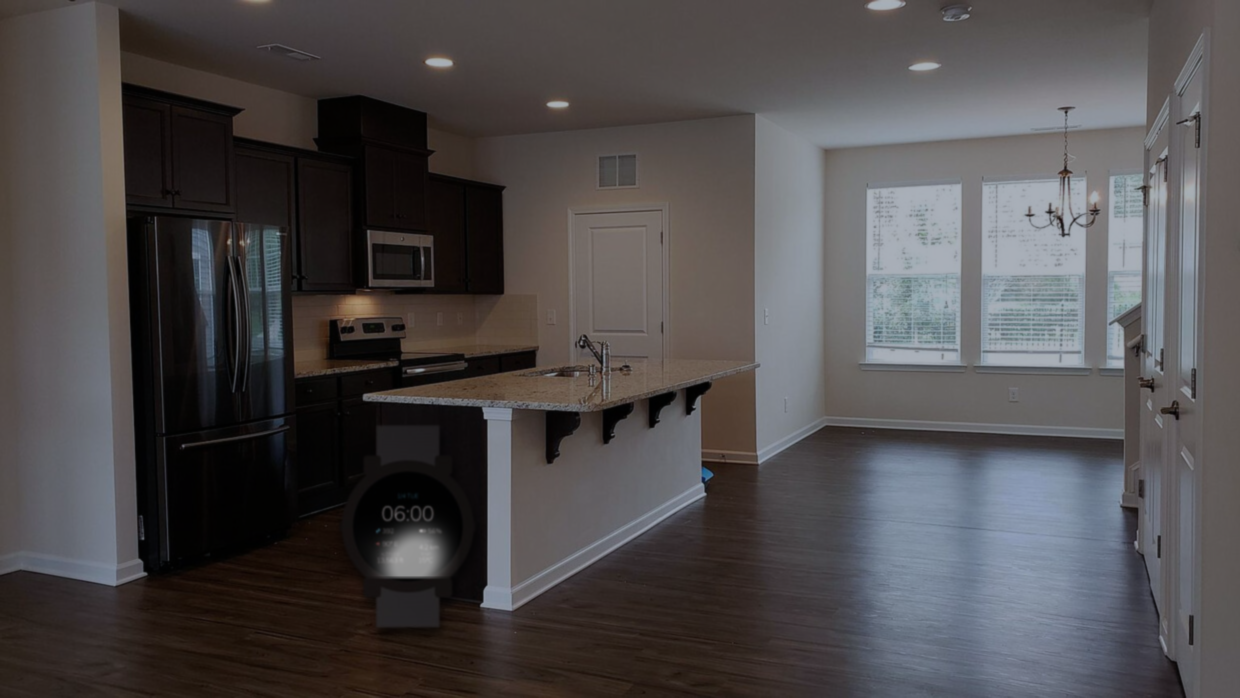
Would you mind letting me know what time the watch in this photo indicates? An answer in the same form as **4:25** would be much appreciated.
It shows **6:00**
